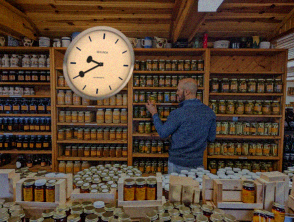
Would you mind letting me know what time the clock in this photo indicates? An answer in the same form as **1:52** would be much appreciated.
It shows **9:40**
